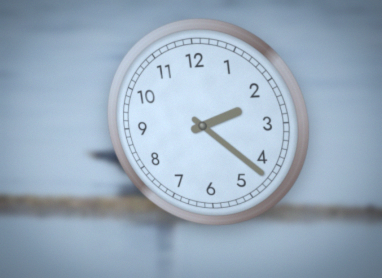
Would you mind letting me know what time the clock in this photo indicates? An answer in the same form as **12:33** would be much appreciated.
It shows **2:22**
